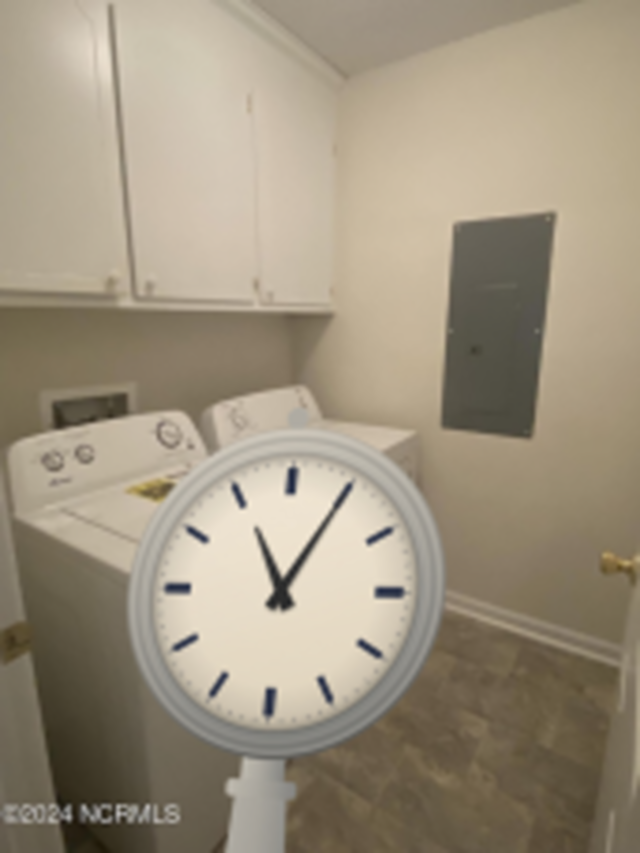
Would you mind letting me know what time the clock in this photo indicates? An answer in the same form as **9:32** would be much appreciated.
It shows **11:05**
